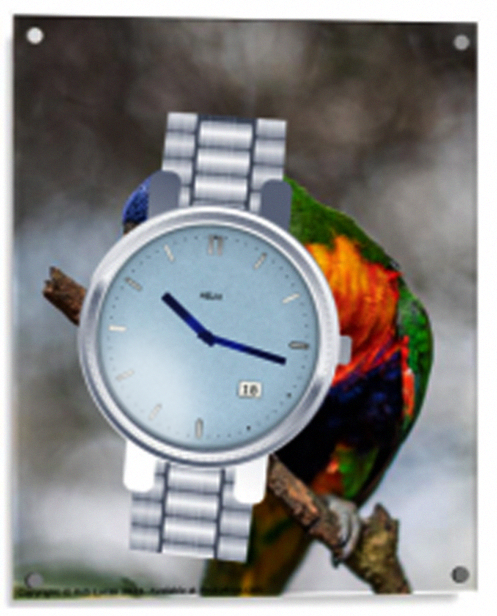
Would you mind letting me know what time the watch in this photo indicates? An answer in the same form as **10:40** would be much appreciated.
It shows **10:17**
